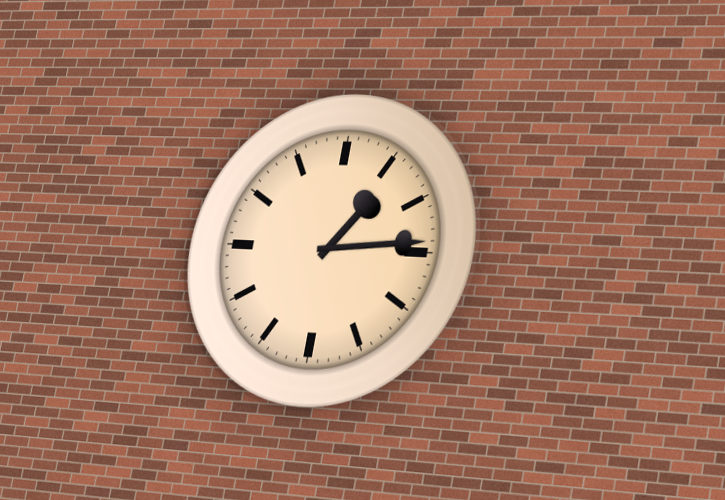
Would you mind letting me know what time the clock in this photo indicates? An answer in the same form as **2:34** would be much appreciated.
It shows **1:14**
